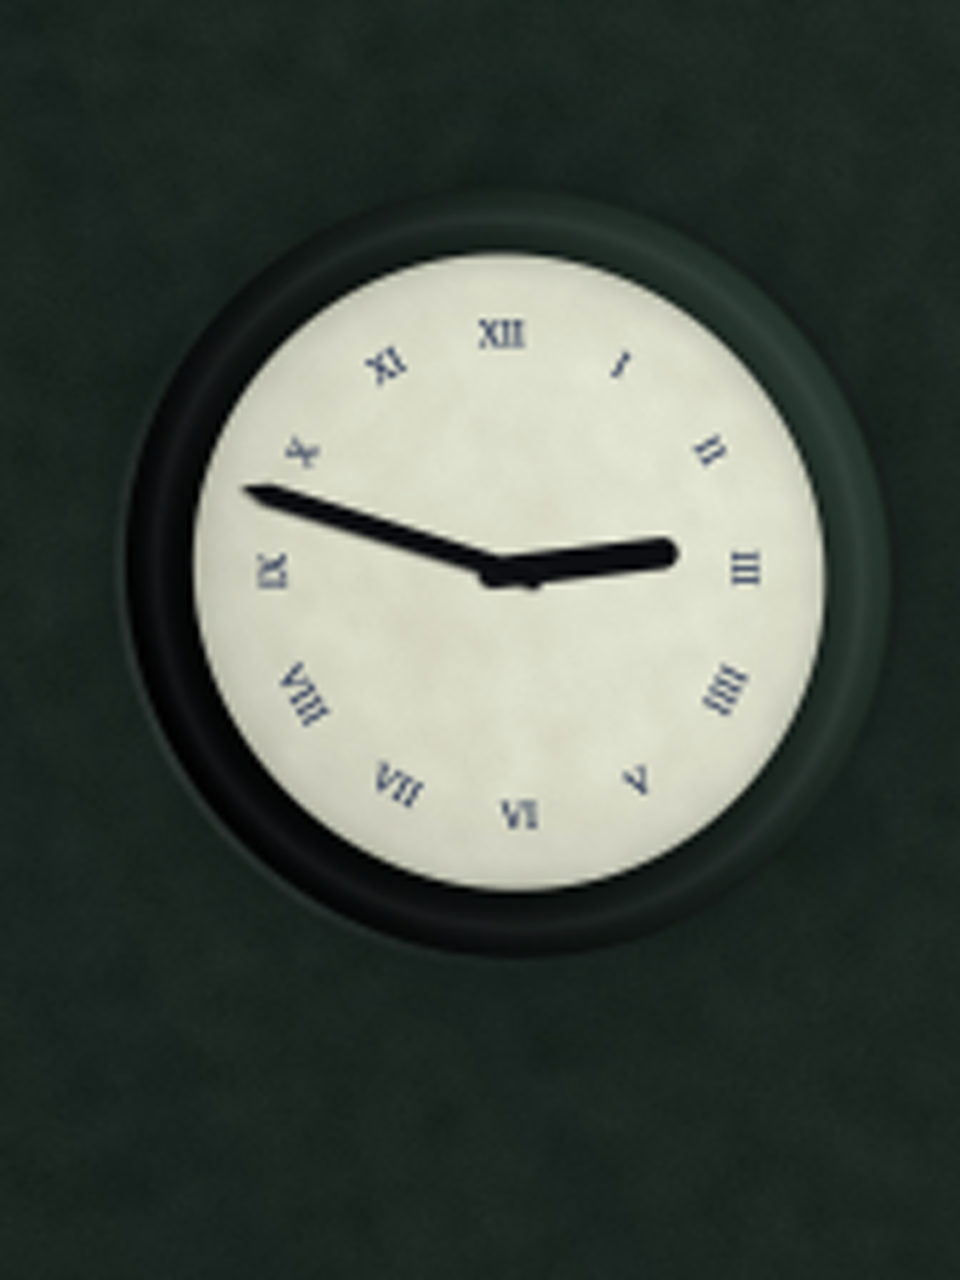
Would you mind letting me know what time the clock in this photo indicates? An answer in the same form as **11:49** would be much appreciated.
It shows **2:48**
